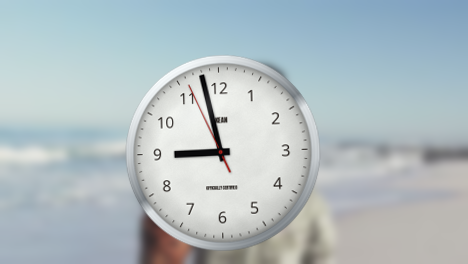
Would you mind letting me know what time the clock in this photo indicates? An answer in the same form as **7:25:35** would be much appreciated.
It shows **8:57:56**
